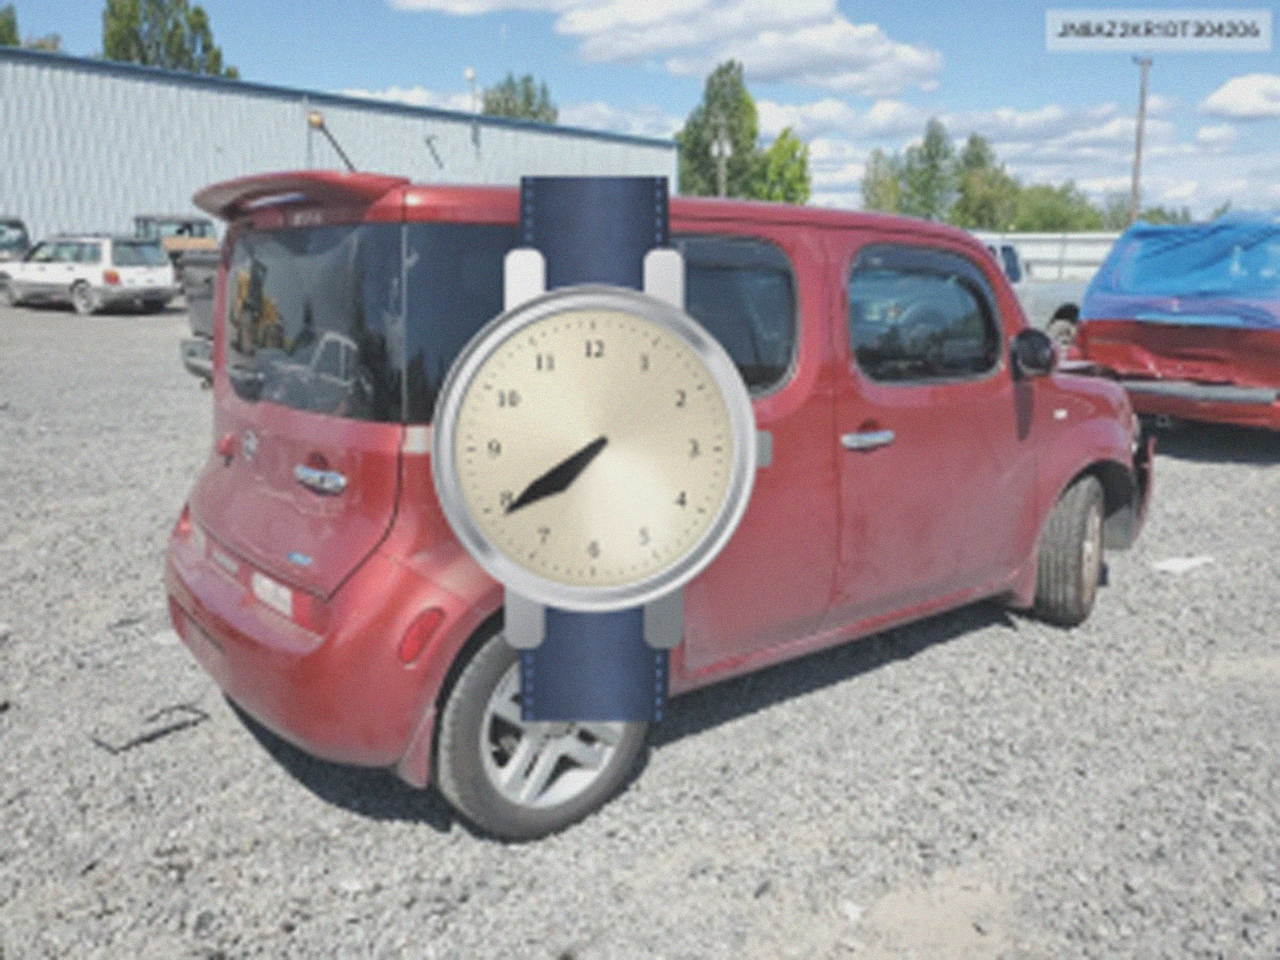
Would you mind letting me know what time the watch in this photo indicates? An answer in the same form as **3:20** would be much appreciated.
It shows **7:39**
